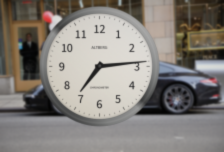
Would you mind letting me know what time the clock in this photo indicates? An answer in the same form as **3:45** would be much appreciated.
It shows **7:14**
